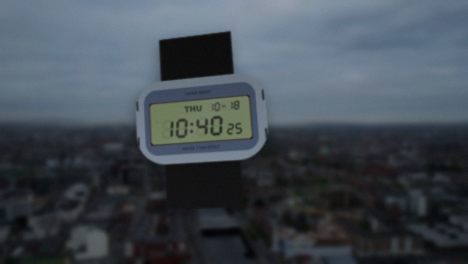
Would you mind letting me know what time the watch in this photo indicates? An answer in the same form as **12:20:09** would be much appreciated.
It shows **10:40:25**
